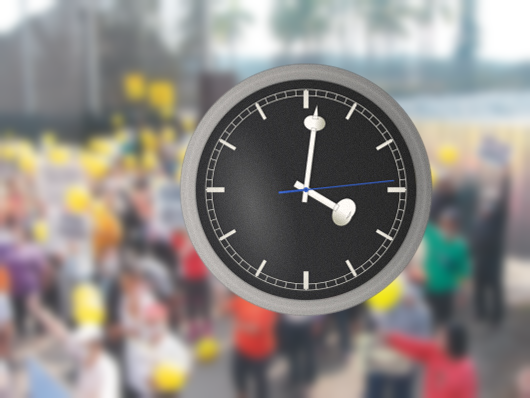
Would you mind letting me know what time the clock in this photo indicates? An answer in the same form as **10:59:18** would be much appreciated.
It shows **4:01:14**
